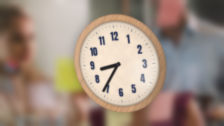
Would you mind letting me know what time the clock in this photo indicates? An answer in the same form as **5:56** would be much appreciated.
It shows **8:36**
